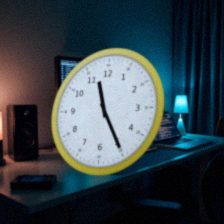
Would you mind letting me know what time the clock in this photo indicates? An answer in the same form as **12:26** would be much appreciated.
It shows **11:25**
